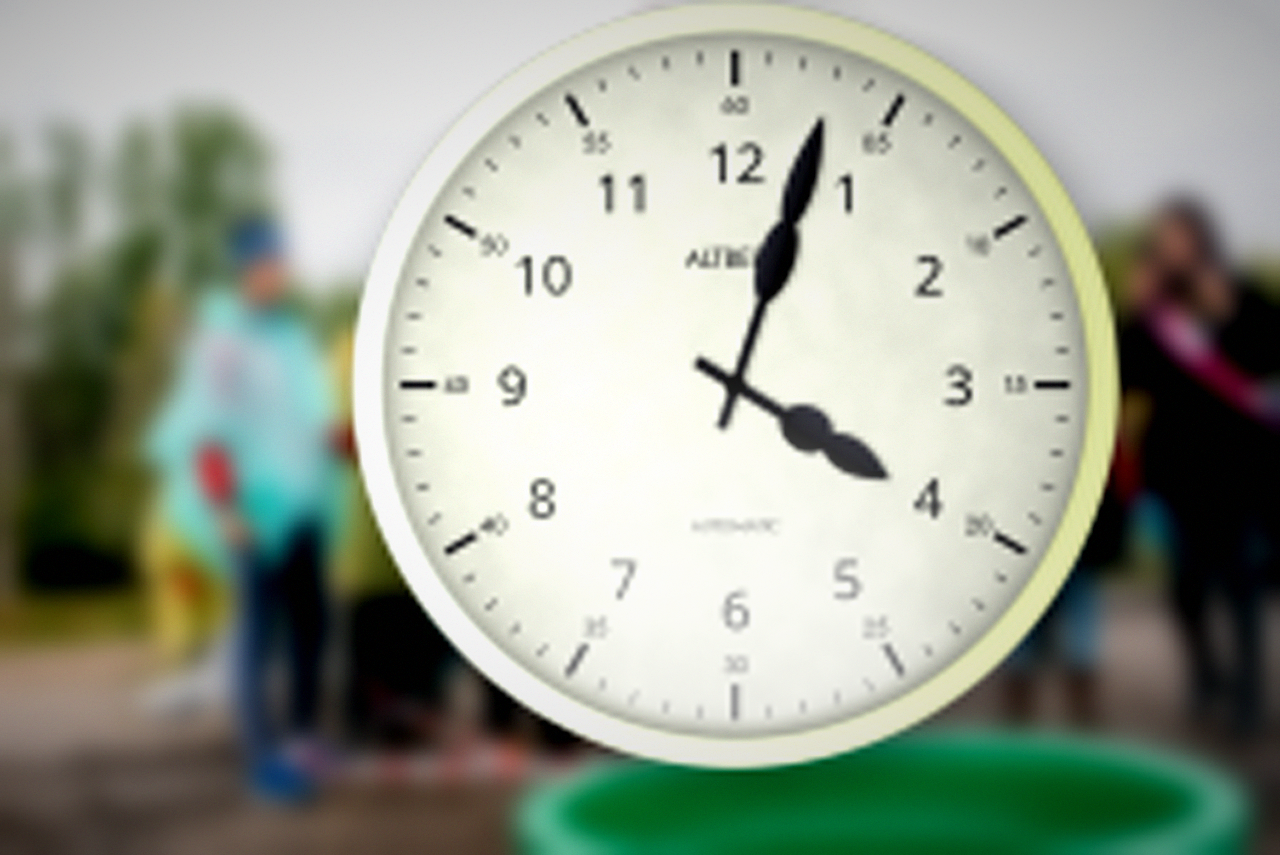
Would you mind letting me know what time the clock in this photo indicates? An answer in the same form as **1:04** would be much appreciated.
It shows **4:03**
